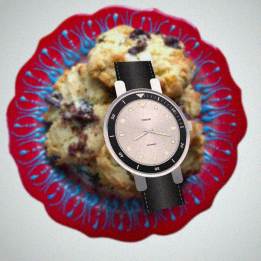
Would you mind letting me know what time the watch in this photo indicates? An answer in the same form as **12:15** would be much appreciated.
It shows **8:18**
